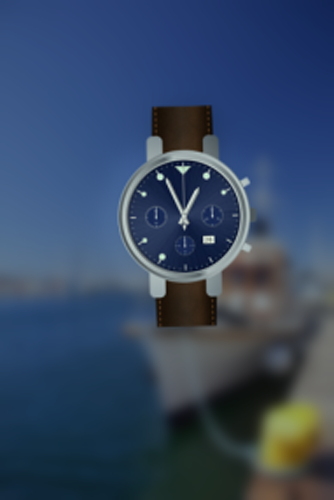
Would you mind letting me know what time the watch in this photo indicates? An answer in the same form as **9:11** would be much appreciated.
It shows **12:56**
